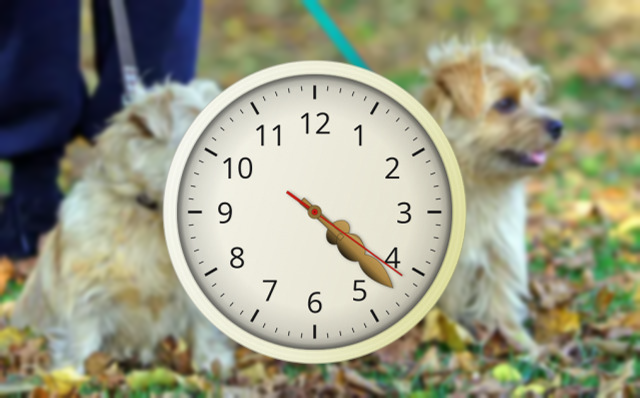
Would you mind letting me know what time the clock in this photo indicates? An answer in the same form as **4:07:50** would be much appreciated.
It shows **4:22:21**
